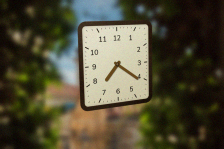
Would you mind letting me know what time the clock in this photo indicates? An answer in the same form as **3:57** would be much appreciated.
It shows **7:21**
